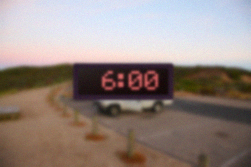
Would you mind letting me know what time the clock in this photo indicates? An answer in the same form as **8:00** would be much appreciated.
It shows **6:00**
